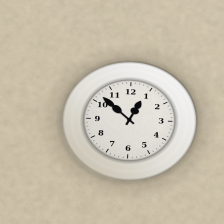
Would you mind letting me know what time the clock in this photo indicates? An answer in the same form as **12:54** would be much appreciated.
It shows **12:52**
